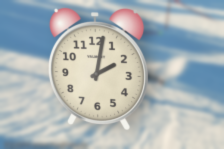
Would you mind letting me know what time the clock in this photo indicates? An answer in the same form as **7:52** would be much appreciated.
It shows **2:02**
